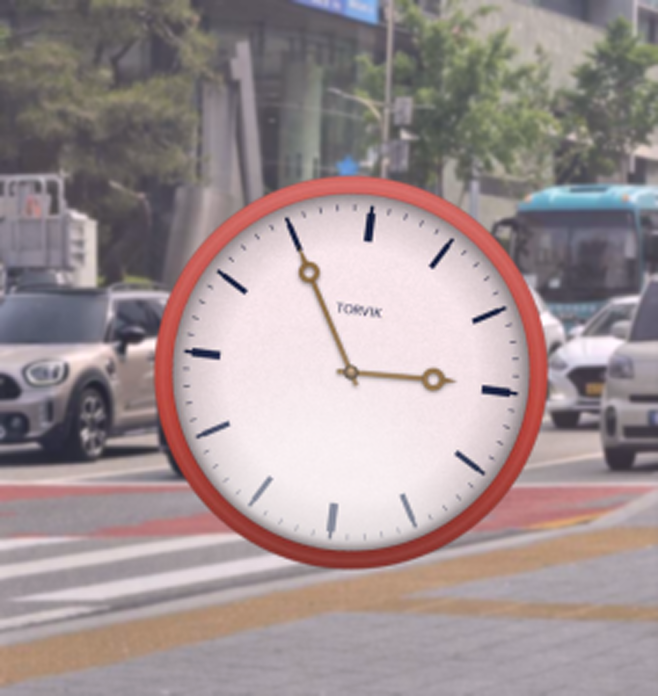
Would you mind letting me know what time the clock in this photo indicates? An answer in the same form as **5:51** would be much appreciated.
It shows **2:55**
